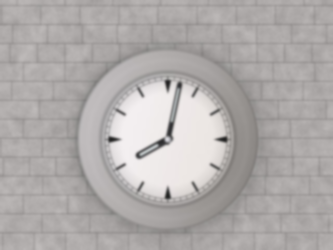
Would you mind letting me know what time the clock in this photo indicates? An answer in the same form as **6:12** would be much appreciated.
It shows **8:02**
